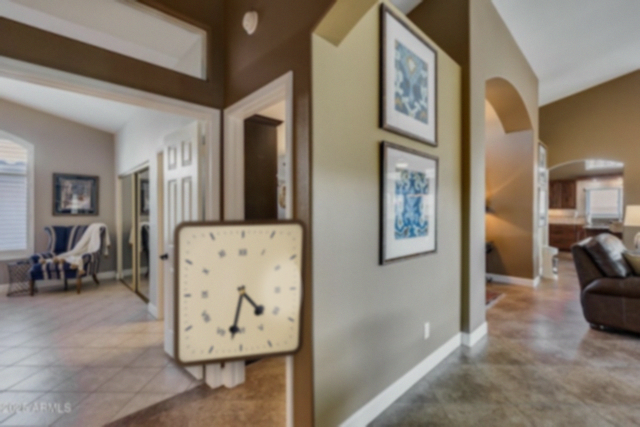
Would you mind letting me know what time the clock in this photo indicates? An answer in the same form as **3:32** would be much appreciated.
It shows **4:32**
